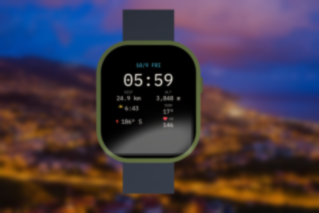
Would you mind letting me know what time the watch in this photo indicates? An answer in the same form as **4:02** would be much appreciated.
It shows **5:59**
